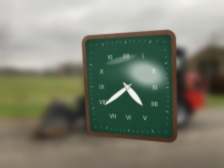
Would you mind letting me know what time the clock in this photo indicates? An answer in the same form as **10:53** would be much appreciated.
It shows **4:39**
